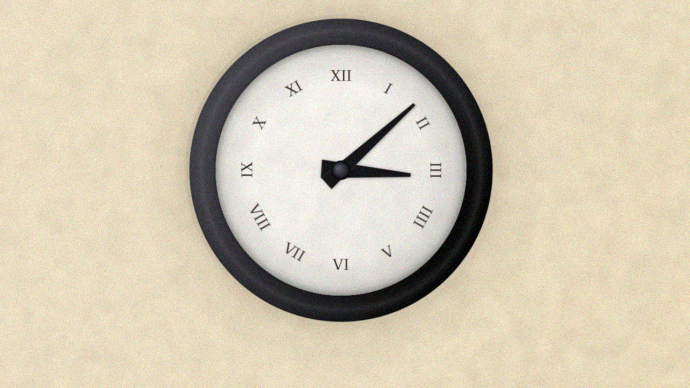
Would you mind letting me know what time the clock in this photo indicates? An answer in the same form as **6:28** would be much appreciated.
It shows **3:08**
